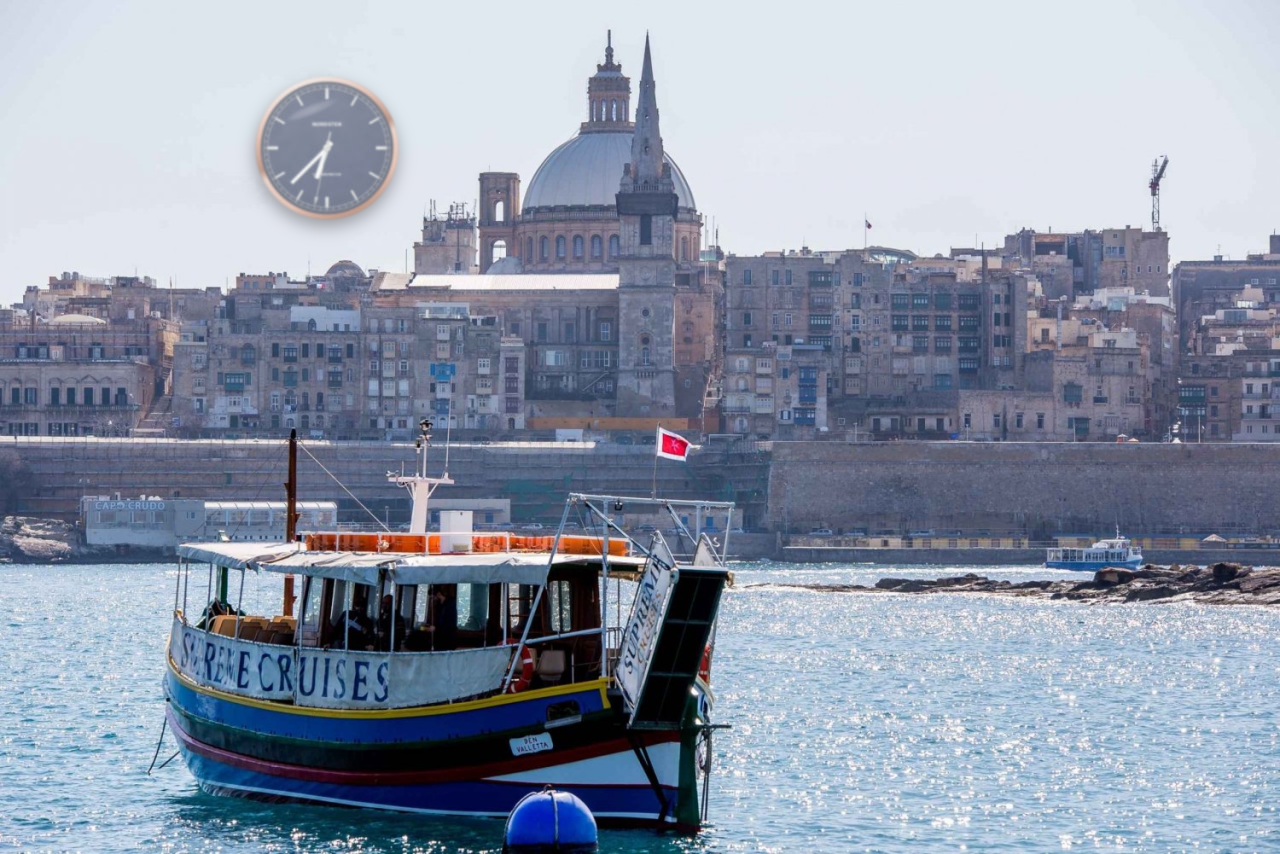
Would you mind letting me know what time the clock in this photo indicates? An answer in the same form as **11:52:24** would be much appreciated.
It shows **6:37:32**
